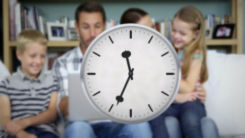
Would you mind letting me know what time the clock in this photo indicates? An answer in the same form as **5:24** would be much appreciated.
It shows **11:34**
